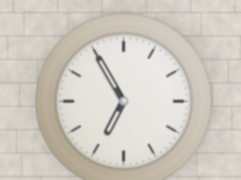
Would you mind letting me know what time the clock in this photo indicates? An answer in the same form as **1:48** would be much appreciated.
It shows **6:55**
